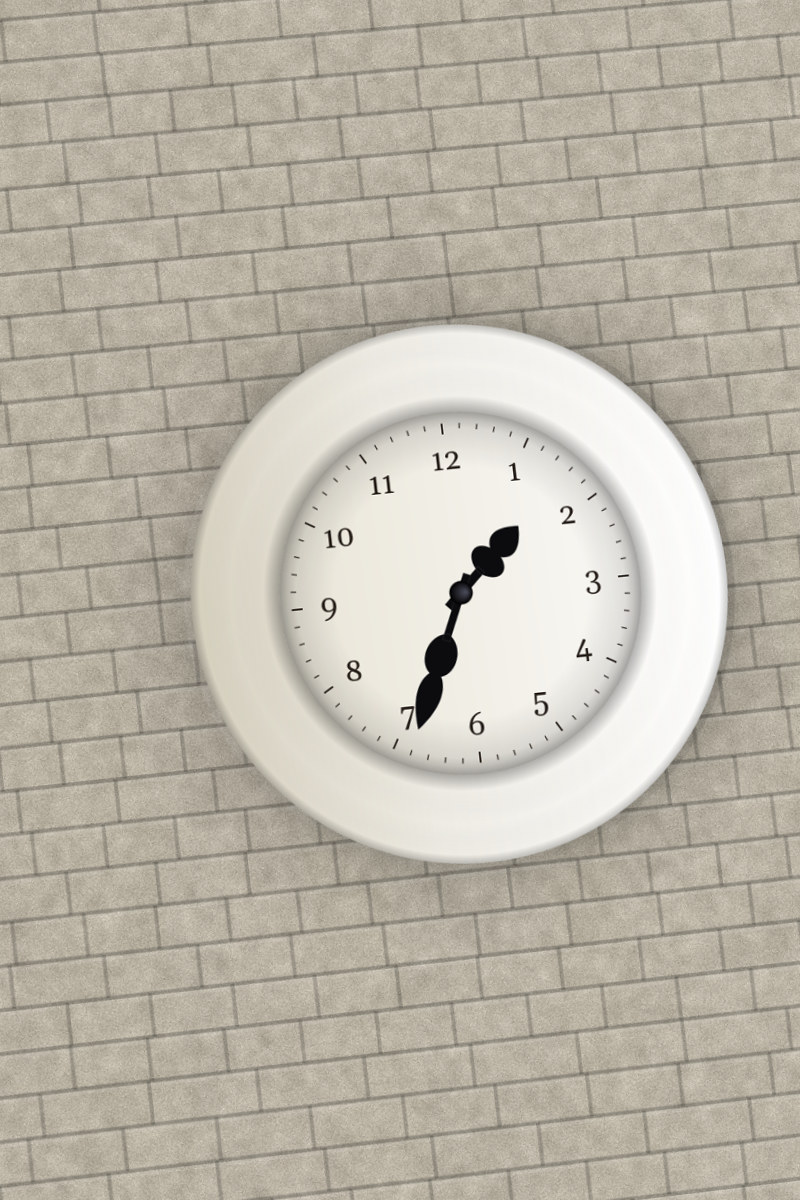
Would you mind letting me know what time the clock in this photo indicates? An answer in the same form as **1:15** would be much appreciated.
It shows **1:34**
